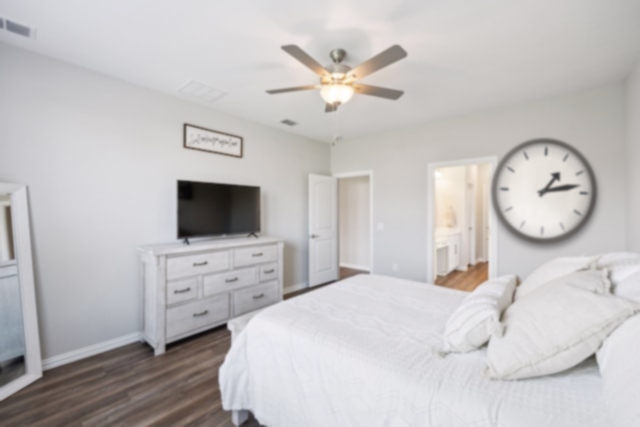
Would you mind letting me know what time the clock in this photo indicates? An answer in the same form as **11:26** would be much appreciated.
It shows **1:13**
